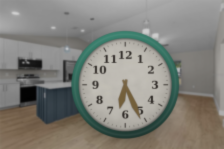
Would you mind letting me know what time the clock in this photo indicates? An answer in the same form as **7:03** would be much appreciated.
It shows **6:26**
